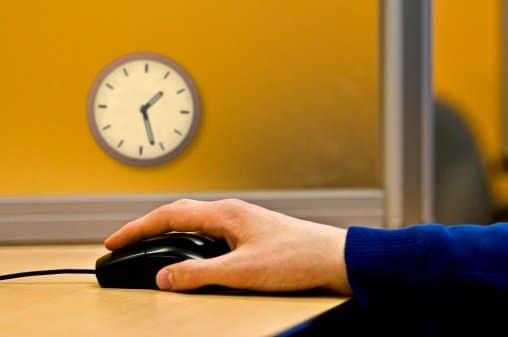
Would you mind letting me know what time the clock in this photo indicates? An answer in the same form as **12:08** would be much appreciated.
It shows **1:27**
